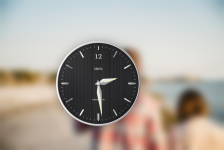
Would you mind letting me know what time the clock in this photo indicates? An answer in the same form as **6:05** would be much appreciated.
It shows **2:29**
